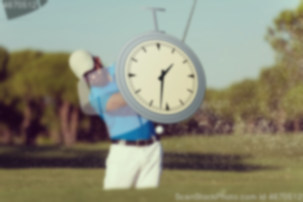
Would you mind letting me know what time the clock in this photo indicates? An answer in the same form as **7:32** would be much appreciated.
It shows **1:32**
